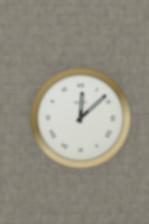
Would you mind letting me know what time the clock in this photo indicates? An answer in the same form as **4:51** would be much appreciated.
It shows **12:08**
